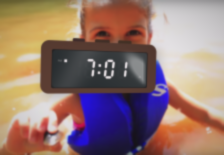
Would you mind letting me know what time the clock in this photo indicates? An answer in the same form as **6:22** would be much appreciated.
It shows **7:01**
